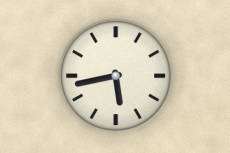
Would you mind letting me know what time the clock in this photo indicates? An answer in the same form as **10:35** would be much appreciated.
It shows **5:43**
